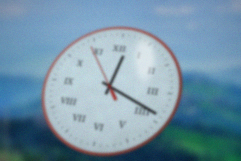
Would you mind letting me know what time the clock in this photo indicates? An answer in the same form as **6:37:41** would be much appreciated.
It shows **12:18:54**
